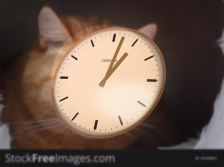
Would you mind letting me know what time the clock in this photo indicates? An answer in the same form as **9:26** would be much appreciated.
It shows **1:02**
